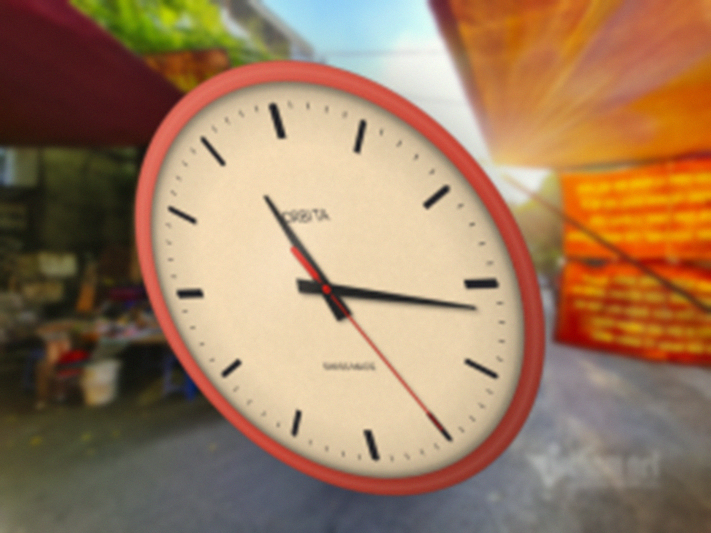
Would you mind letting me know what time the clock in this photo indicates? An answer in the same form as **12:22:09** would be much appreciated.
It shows **11:16:25**
